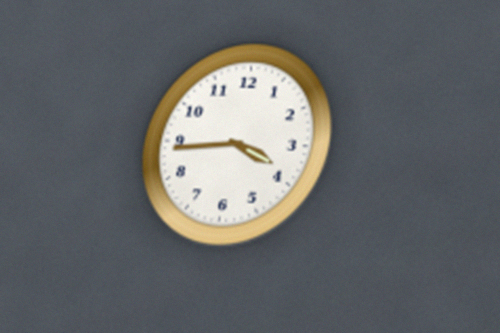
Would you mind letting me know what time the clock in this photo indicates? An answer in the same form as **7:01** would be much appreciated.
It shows **3:44**
